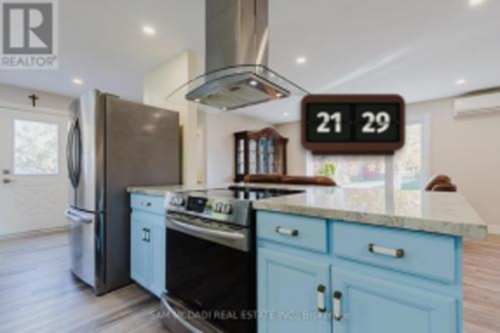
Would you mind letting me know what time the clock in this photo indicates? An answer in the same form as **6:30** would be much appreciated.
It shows **21:29**
